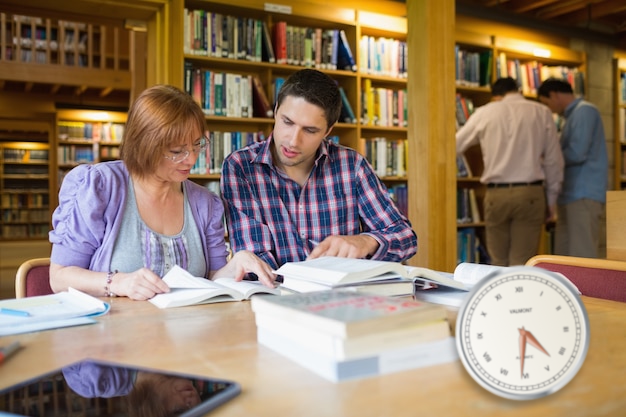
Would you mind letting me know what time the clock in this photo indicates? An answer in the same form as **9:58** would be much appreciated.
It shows **4:31**
